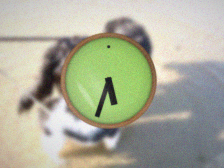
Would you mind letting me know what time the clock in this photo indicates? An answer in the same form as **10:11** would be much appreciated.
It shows **5:33**
